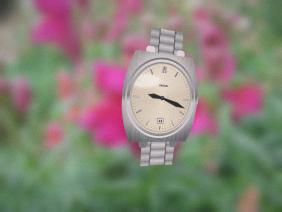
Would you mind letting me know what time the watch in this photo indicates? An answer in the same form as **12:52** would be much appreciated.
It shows **9:18**
